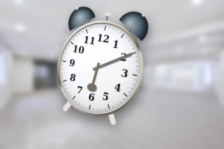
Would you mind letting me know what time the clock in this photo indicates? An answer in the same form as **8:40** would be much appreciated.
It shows **6:10**
